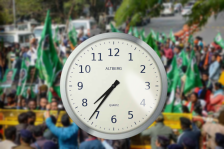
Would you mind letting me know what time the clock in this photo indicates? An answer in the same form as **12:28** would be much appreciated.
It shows **7:36**
